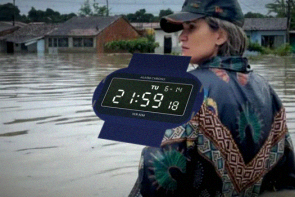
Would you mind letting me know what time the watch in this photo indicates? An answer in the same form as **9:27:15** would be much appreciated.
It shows **21:59:18**
